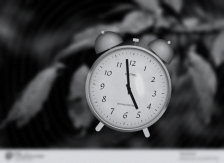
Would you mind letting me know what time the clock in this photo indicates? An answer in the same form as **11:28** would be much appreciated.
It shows **4:58**
